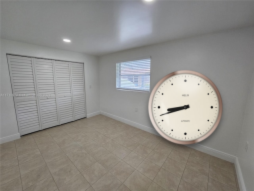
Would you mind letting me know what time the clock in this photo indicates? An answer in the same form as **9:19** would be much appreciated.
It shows **8:42**
